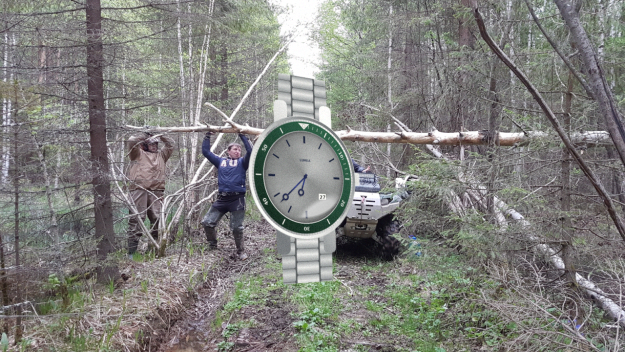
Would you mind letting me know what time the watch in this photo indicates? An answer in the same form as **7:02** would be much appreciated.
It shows **6:38**
